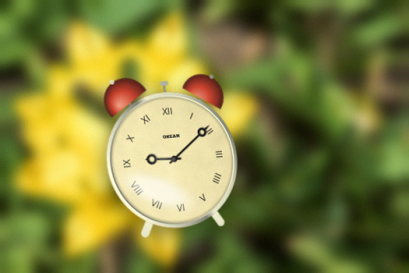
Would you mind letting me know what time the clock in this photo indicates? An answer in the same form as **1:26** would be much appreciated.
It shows **9:09**
